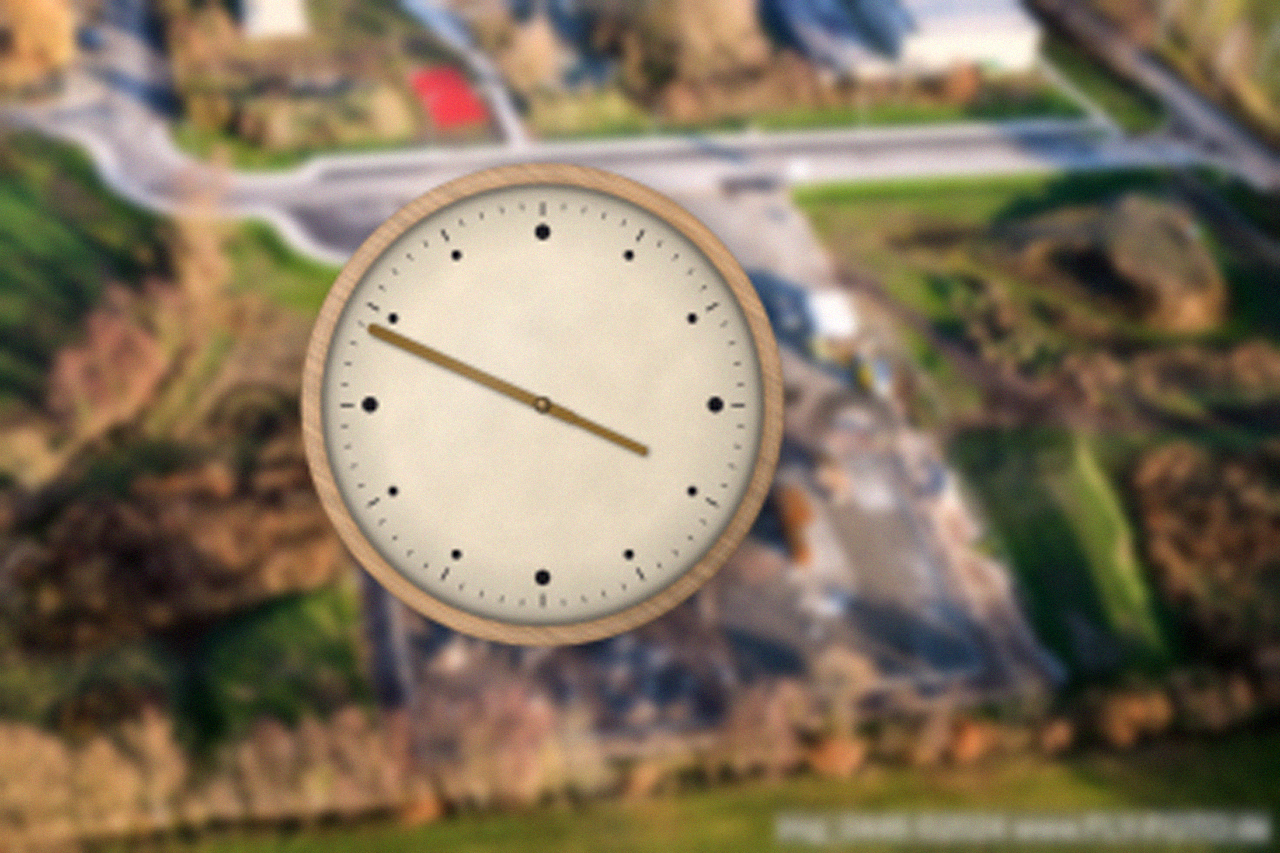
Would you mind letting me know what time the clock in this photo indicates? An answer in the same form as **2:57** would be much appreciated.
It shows **3:49**
